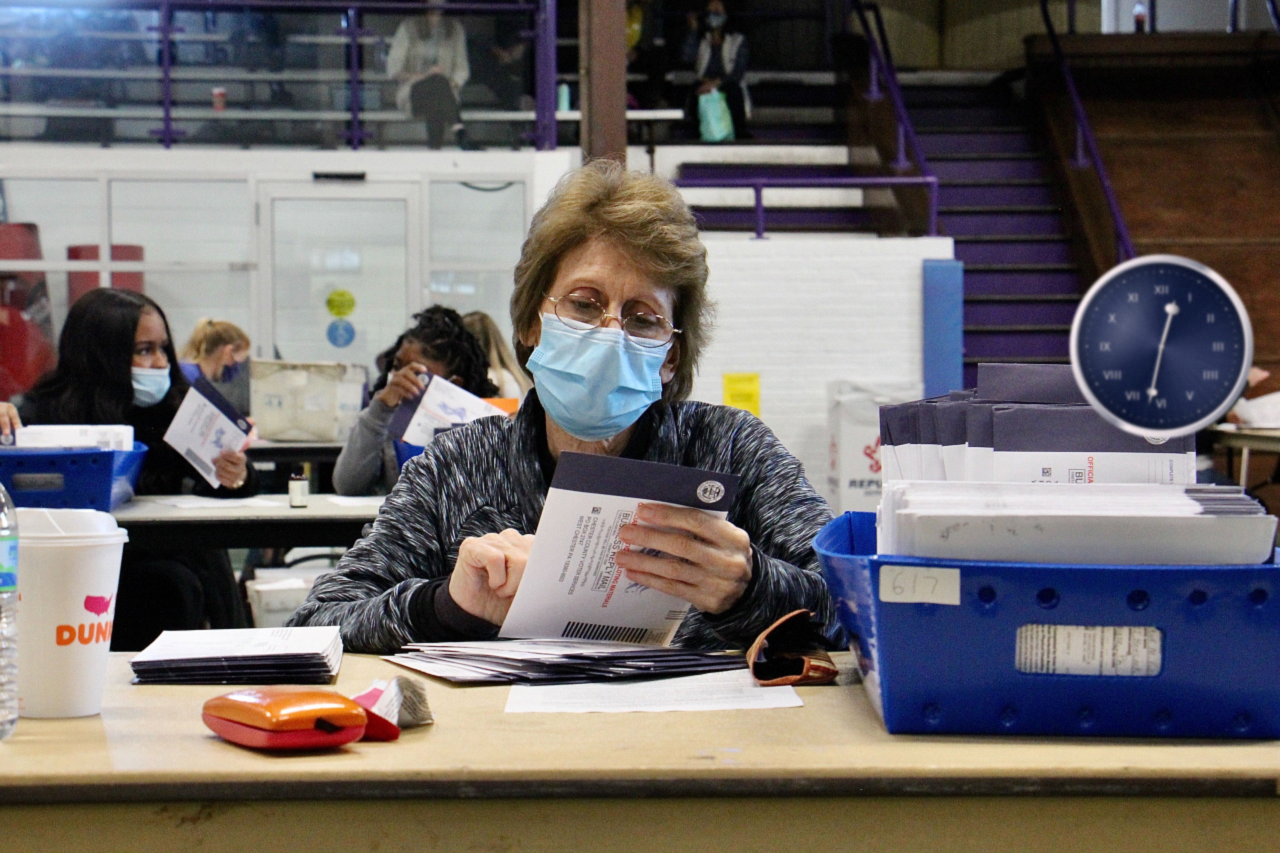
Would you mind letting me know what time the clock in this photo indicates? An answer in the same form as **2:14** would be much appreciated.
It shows **12:32**
